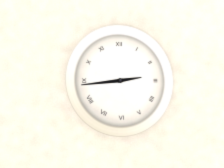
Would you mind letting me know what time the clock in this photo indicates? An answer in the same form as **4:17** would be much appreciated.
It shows **2:44**
